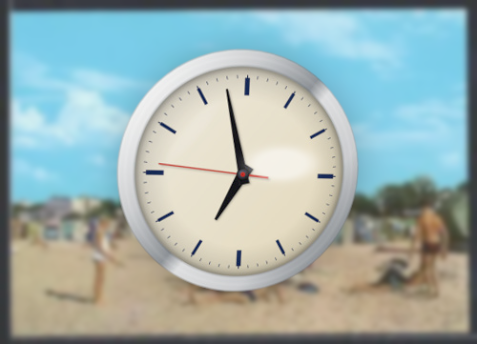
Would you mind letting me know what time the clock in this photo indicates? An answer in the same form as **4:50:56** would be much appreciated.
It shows **6:57:46**
